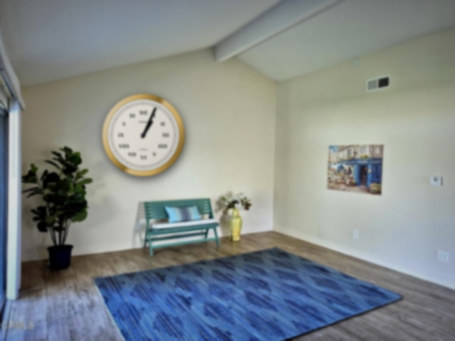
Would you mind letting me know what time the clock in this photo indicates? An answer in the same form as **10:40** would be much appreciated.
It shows **1:04**
